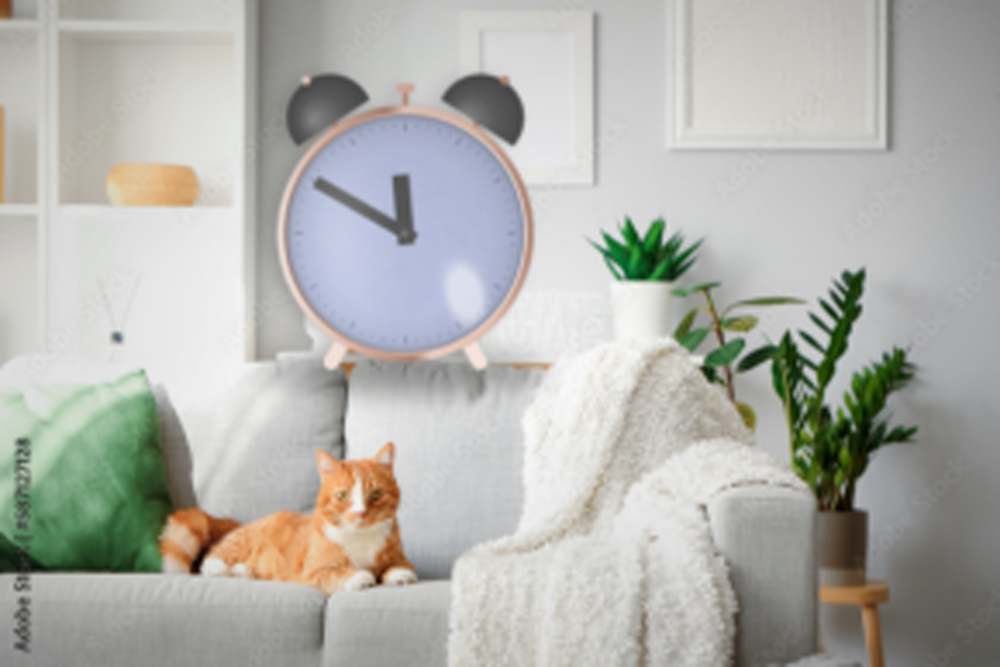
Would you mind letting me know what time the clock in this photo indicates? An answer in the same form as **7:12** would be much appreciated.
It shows **11:50**
